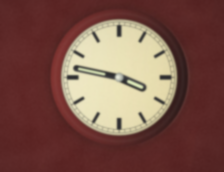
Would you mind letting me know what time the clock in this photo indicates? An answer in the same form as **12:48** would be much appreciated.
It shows **3:47**
